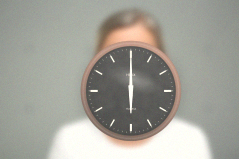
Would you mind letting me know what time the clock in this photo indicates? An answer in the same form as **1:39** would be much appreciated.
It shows **6:00**
